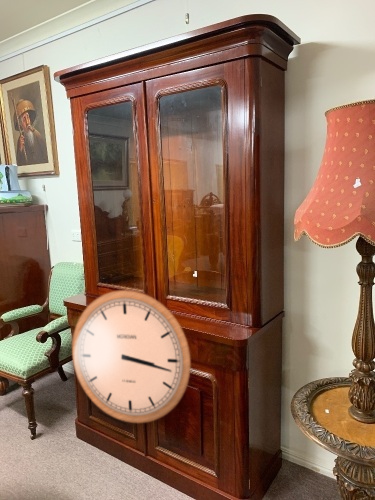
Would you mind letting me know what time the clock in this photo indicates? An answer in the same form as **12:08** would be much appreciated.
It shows **3:17**
